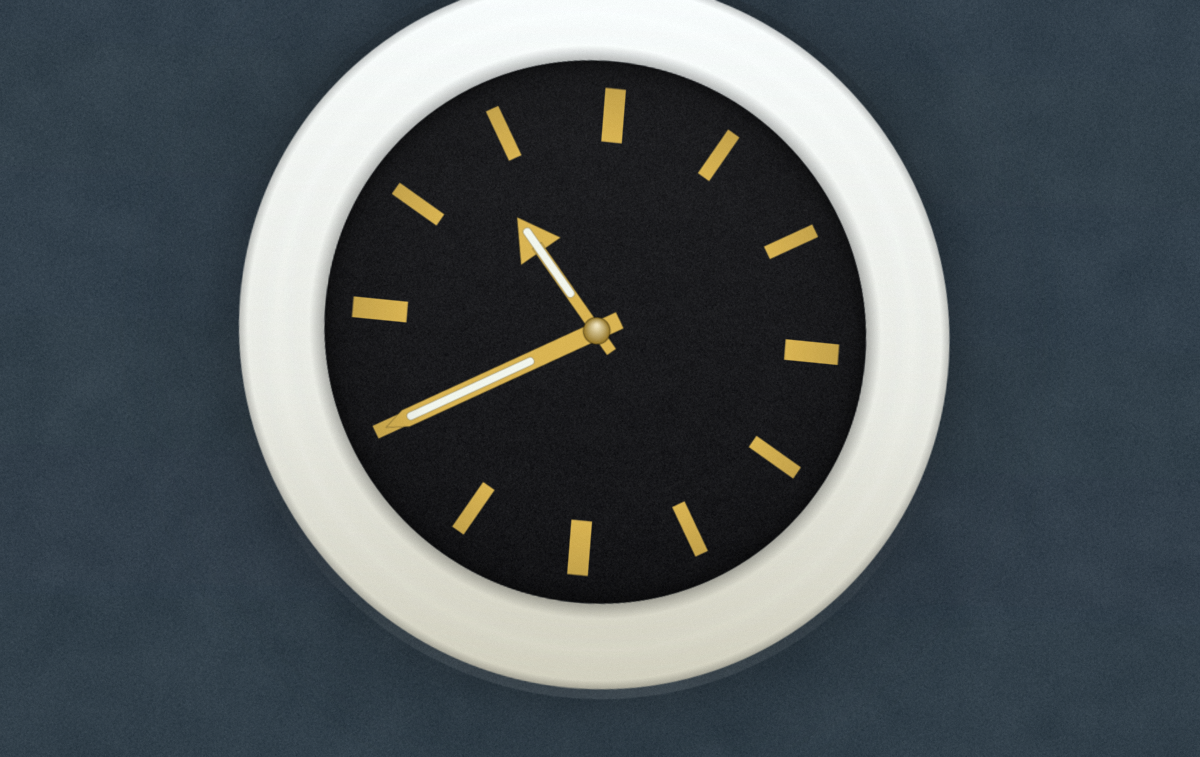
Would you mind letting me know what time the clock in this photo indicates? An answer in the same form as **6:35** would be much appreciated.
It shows **10:40**
